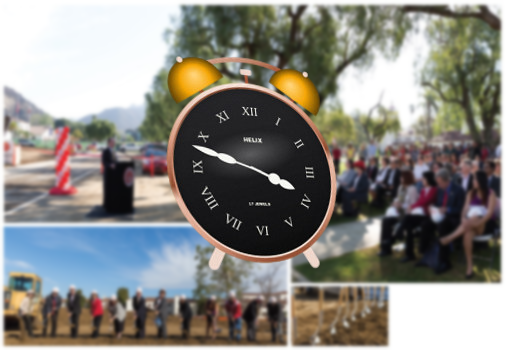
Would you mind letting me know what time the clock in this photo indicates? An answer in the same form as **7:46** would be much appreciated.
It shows **3:48**
